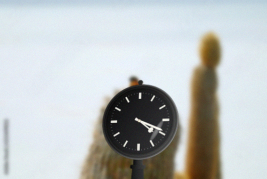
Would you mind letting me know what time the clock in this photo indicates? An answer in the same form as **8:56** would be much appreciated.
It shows **4:19**
